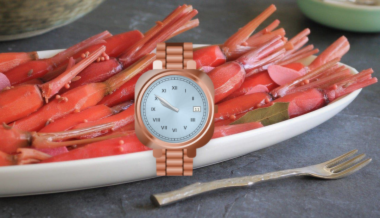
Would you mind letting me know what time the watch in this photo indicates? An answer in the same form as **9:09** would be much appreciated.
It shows **9:51**
